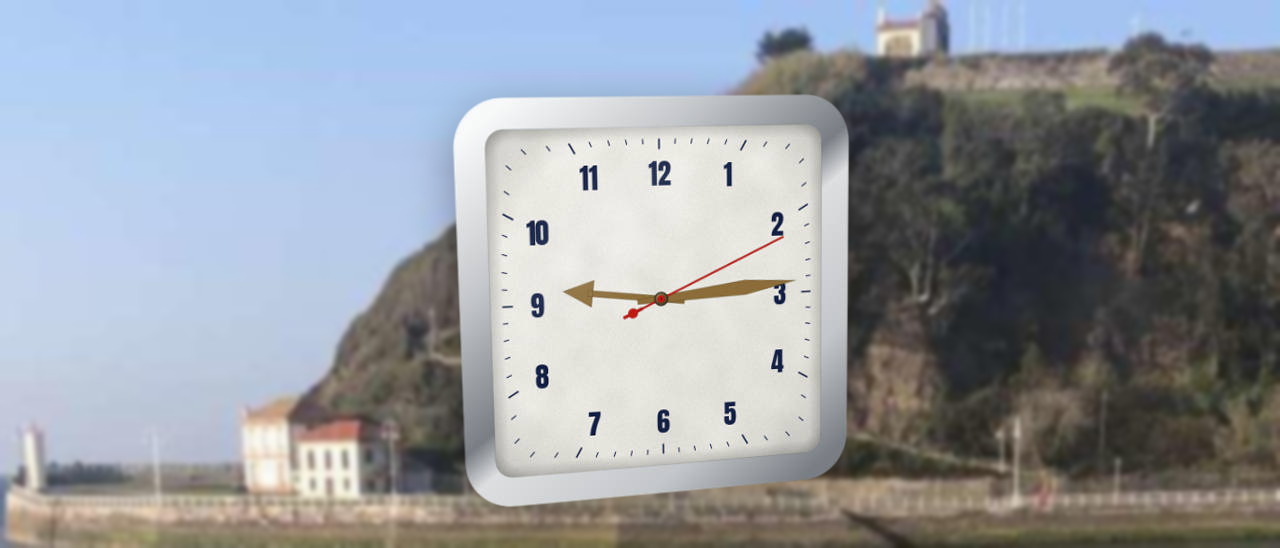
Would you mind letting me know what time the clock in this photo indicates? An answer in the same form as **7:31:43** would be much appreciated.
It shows **9:14:11**
